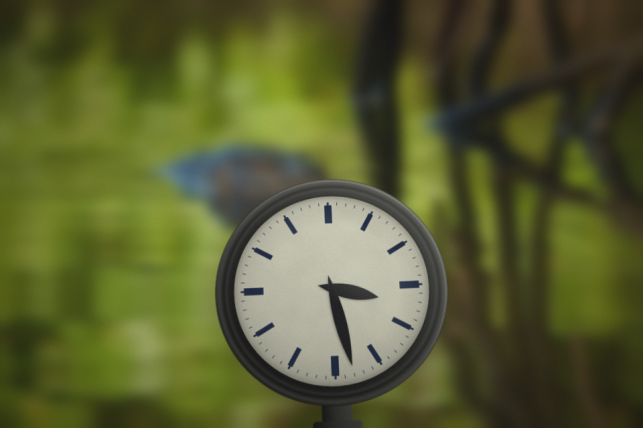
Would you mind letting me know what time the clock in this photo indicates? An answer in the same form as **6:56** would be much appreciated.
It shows **3:28**
